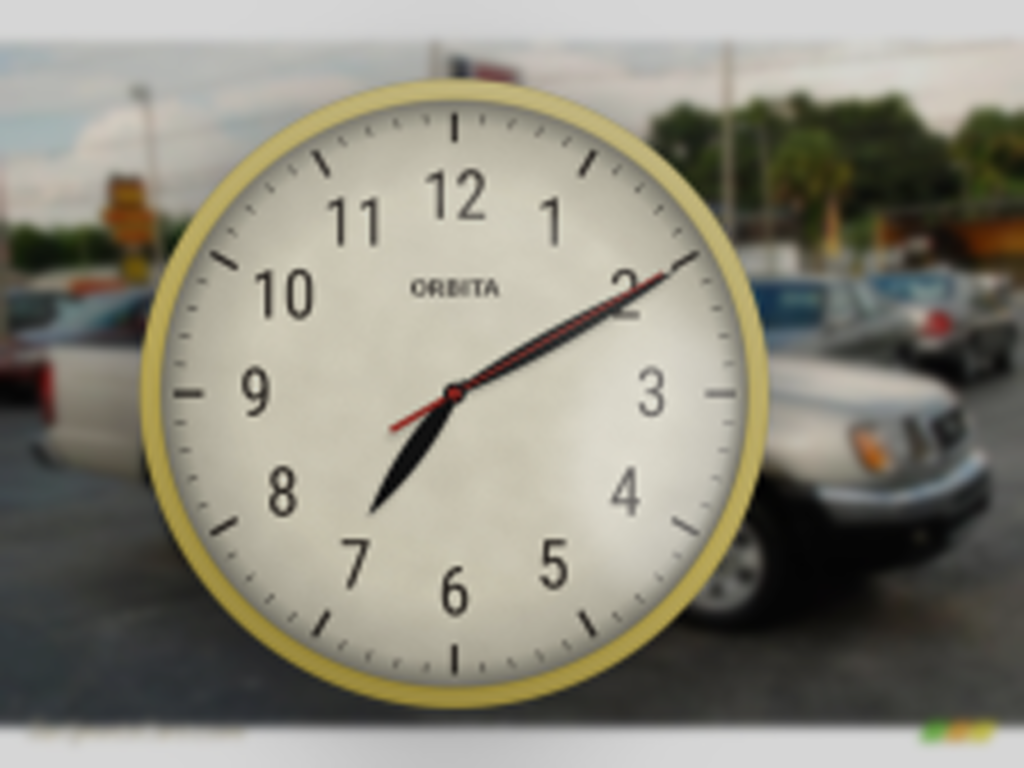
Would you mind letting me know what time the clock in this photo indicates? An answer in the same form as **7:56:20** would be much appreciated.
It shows **7:10:10**
